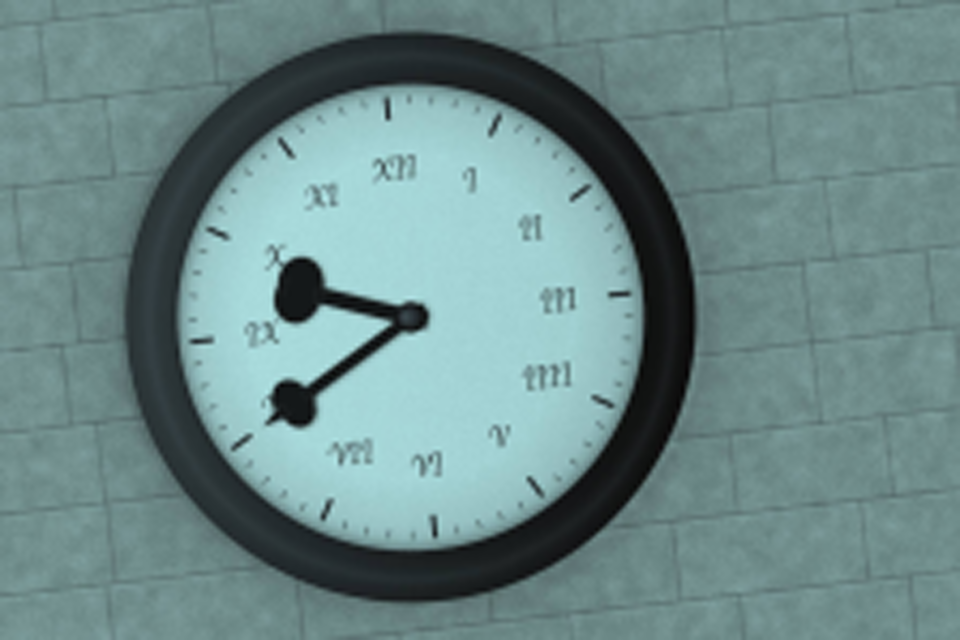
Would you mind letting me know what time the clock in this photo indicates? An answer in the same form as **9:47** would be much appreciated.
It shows **9:40**
